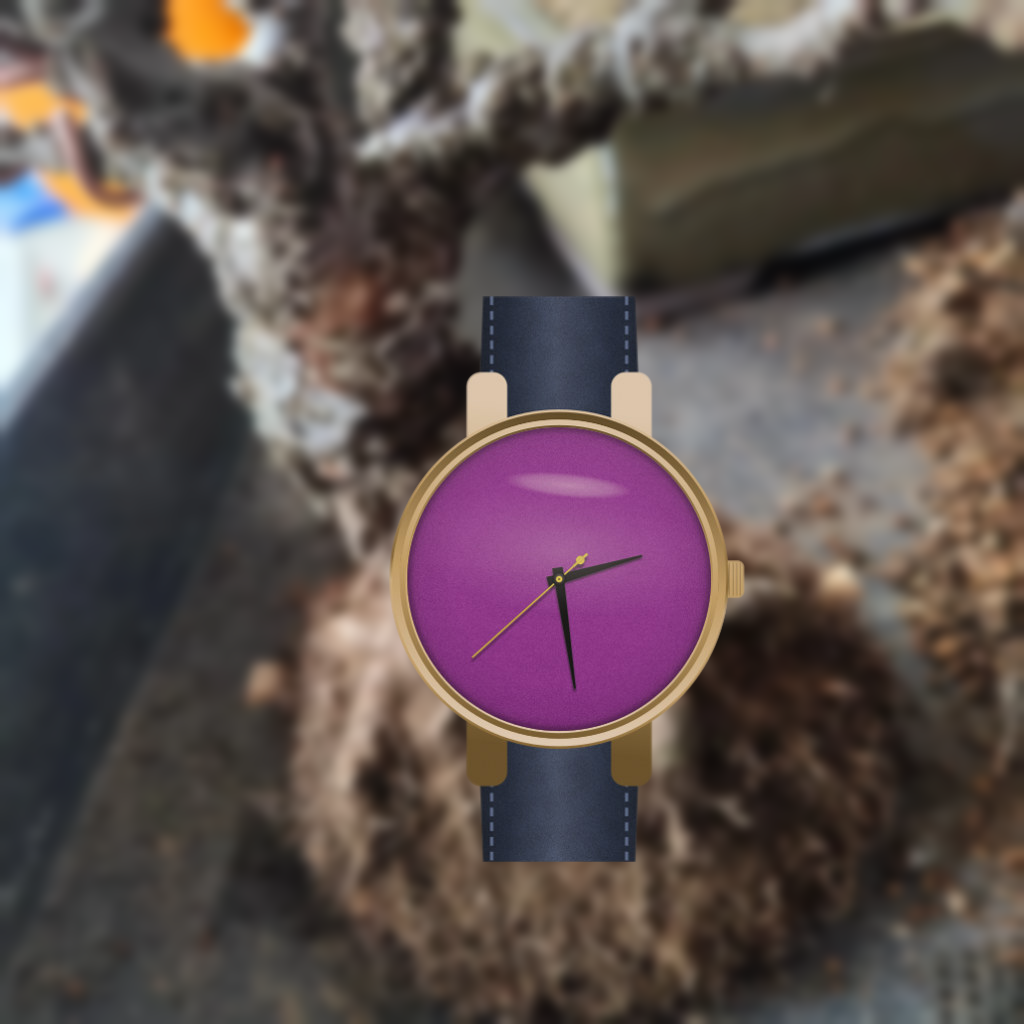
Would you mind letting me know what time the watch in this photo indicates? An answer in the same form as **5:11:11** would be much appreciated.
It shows **2:28:38**
